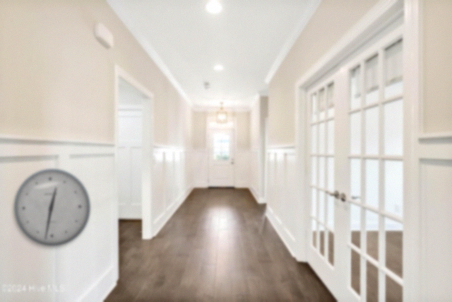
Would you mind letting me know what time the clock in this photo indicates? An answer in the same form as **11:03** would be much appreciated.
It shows **12:32**
